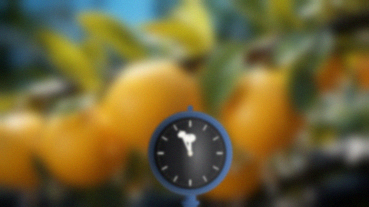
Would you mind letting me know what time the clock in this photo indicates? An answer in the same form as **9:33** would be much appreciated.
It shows **11:56**
